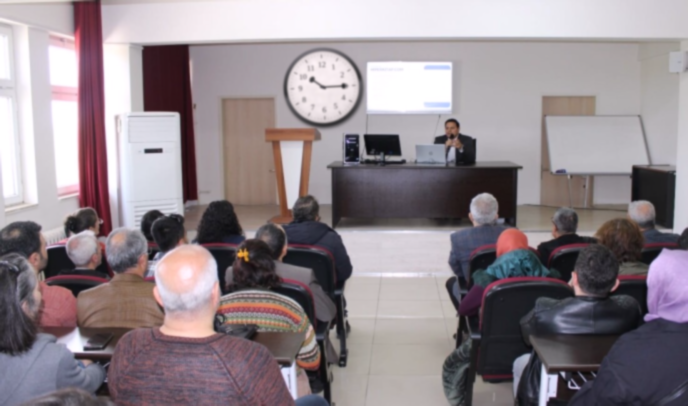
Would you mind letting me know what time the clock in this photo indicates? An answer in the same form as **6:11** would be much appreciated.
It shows **10:15**
